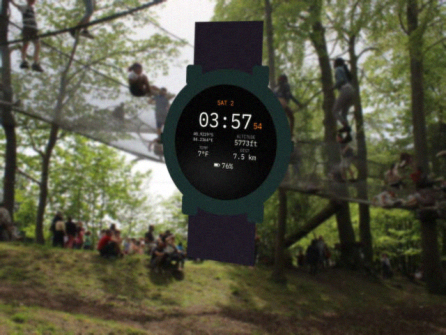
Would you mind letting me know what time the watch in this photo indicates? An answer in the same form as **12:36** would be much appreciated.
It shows **3:57**
